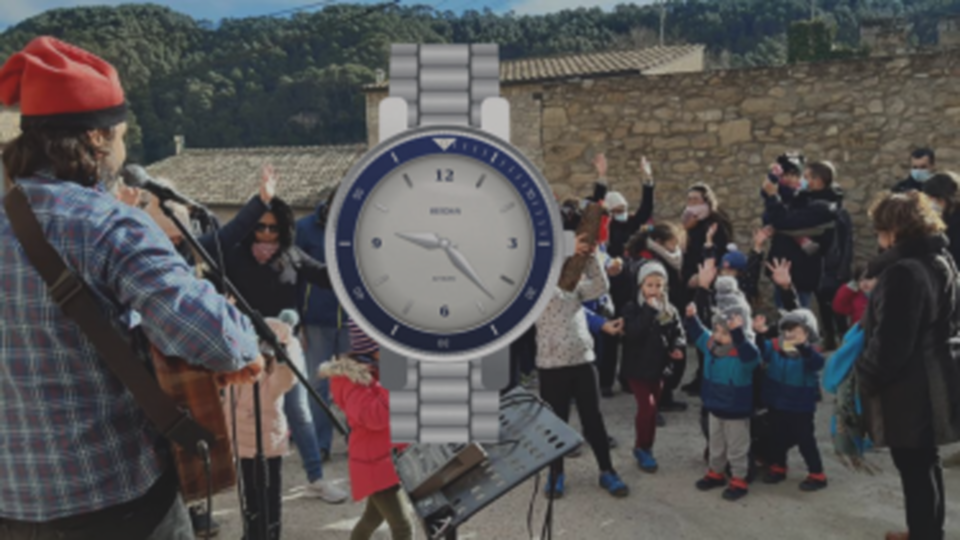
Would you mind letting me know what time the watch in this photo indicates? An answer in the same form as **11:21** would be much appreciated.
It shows **9:23**
